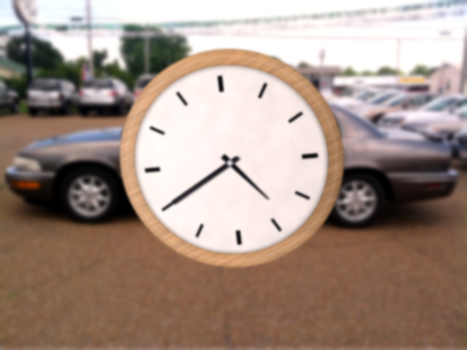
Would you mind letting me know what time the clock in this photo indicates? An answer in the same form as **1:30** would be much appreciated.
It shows **4:40**
